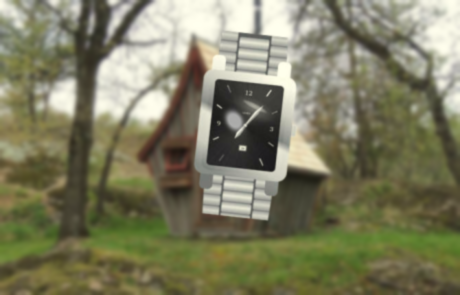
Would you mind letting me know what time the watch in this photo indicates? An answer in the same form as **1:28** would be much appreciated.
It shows **7:06**
